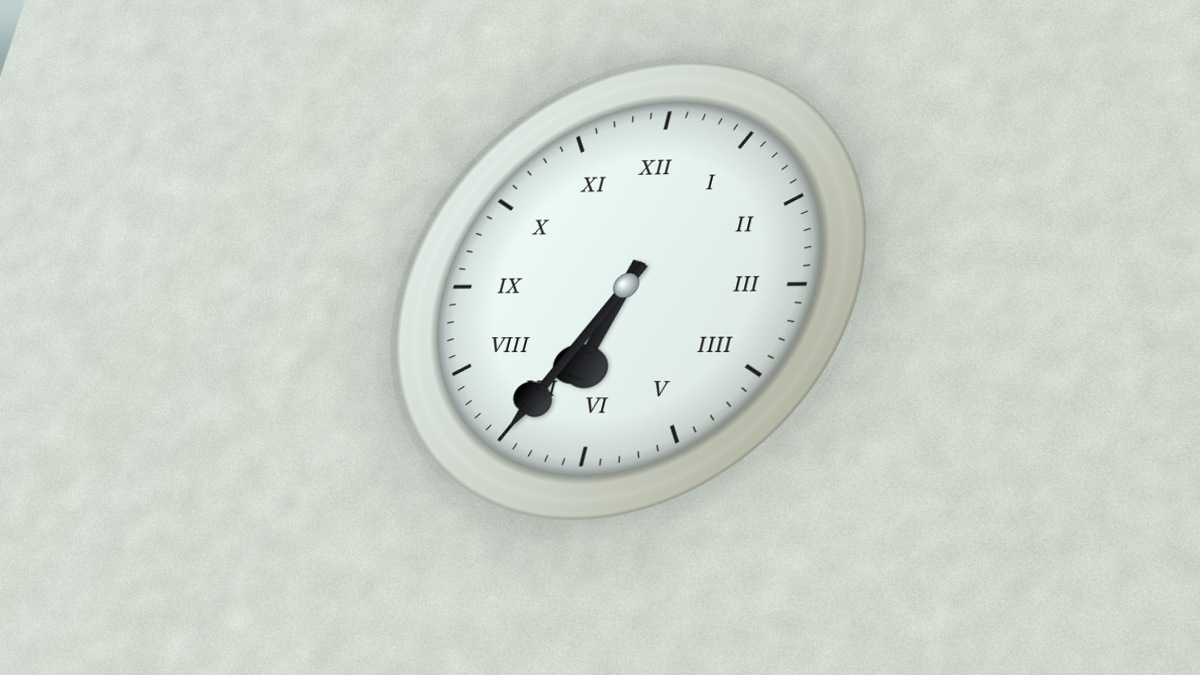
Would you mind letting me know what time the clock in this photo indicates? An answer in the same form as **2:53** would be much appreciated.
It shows **6:35**
